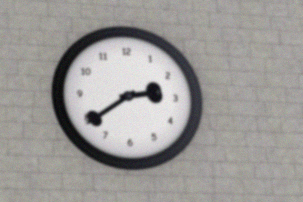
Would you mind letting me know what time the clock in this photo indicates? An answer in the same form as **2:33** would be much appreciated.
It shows **2:39**
